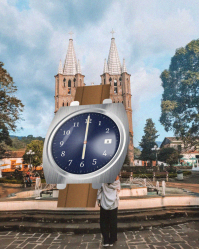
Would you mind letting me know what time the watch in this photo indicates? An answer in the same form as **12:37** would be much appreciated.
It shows **6:00**
